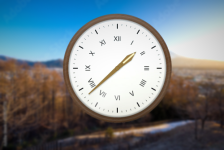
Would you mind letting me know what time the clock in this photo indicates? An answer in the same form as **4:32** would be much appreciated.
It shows **1:38**
